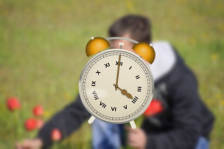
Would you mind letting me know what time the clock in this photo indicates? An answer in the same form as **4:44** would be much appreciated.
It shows **4:00**
